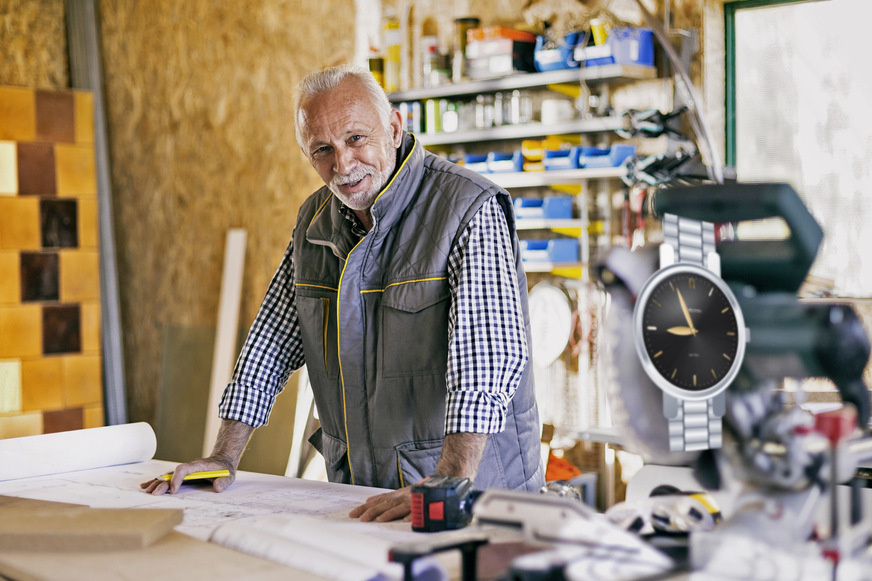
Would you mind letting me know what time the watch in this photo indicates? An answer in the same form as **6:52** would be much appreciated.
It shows **8:56**
